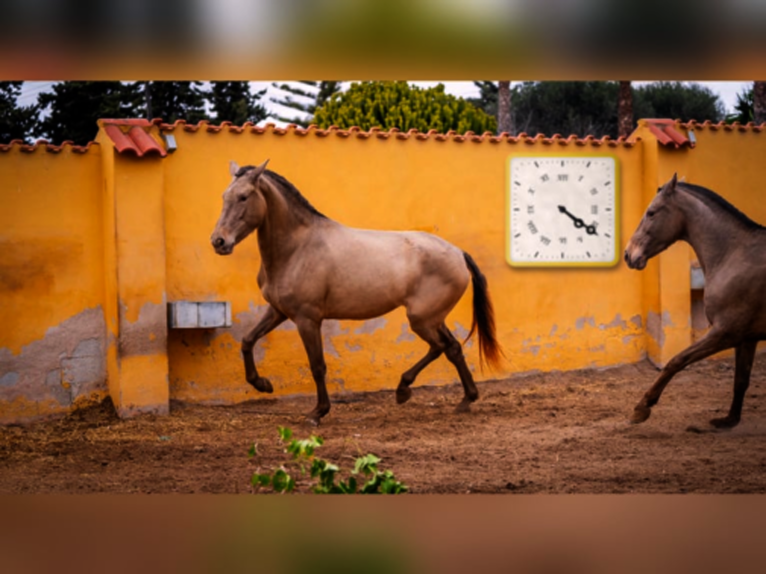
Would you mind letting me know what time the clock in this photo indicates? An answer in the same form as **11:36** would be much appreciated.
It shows **4:21**
